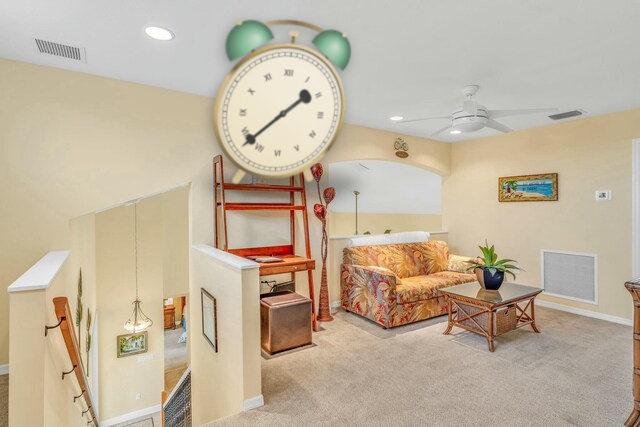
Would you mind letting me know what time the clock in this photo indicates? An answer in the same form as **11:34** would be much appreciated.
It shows **1:38**
